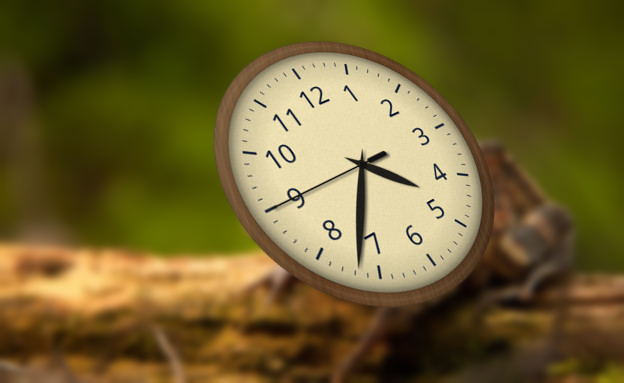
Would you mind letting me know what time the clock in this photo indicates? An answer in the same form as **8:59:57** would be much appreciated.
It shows **4:36:45**
